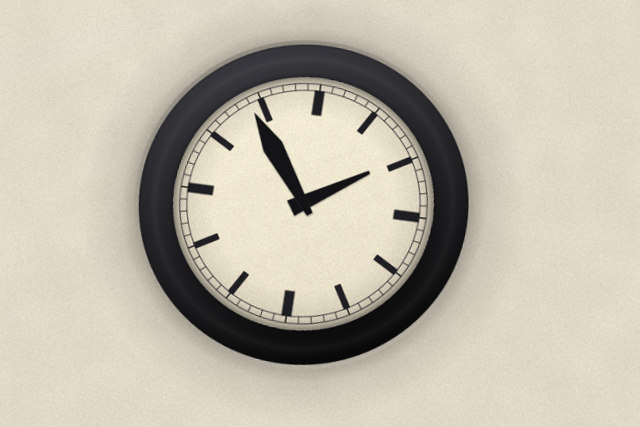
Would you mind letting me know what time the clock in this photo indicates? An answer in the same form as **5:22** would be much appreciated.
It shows **1:54**
